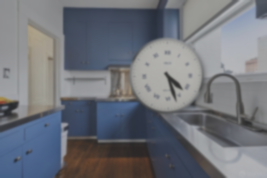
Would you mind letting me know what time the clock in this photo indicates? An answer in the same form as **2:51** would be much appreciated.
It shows **4:27**
